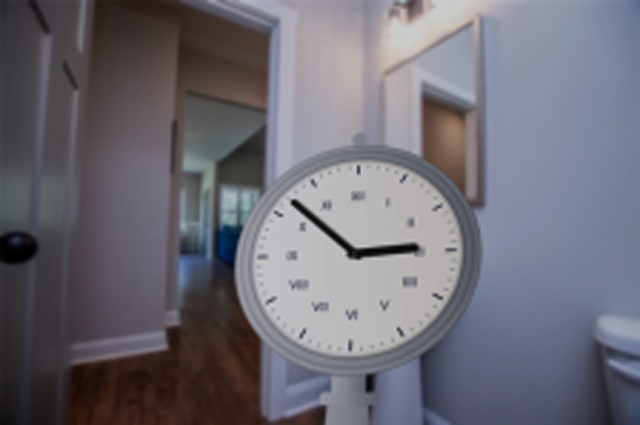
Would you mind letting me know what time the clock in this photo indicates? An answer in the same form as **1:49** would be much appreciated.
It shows **2:52**
